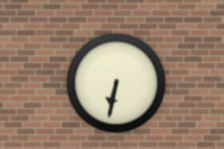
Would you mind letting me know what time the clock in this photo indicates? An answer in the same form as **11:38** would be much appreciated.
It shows **6:32**
